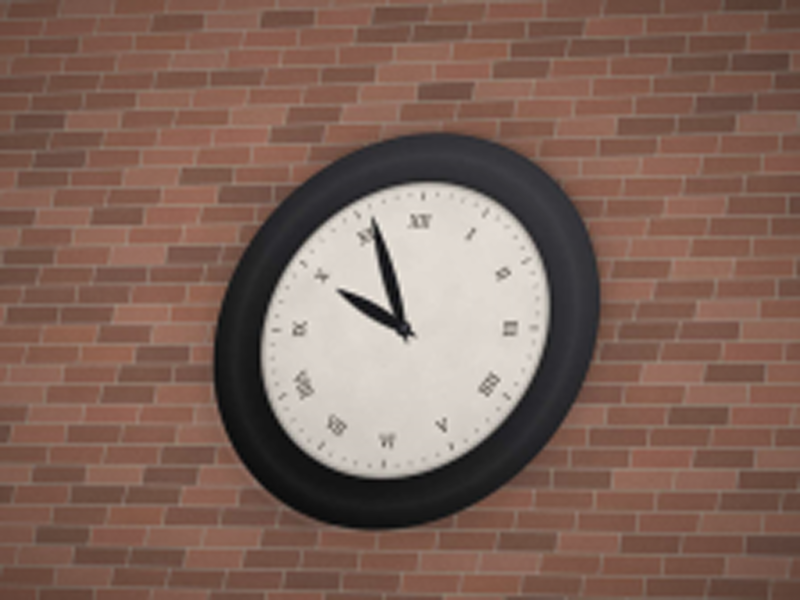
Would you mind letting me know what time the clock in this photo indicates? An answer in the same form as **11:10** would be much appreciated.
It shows **9:56**
